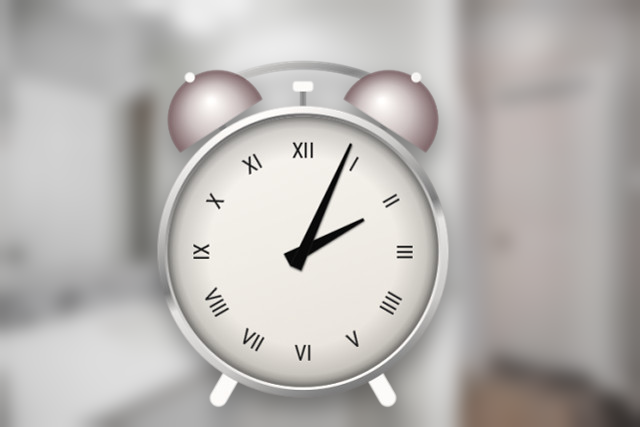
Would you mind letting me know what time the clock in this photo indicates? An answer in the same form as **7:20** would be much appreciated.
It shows **2:04**
